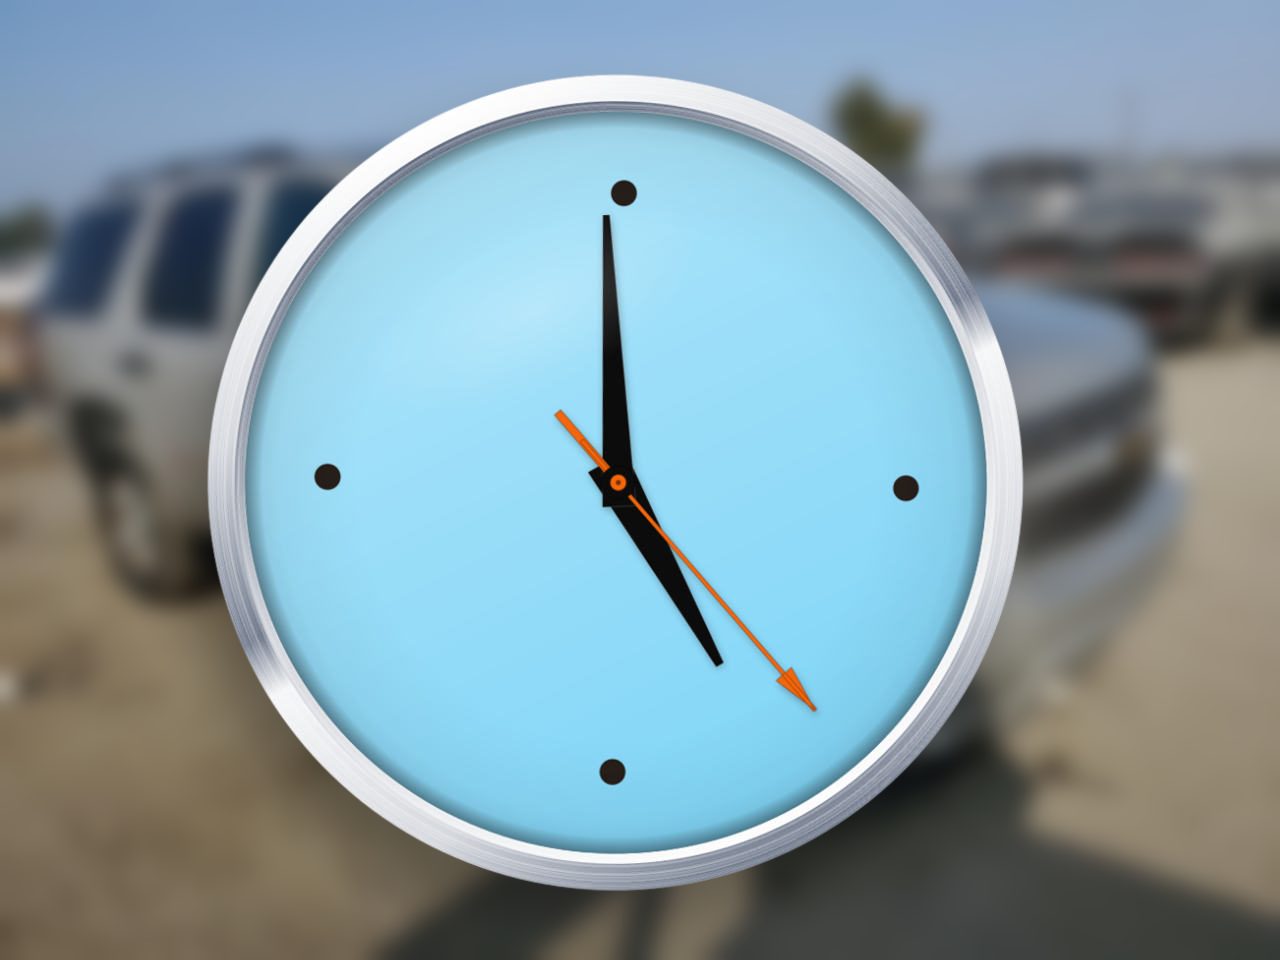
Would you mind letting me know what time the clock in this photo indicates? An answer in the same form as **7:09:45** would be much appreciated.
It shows **4:59:23**
